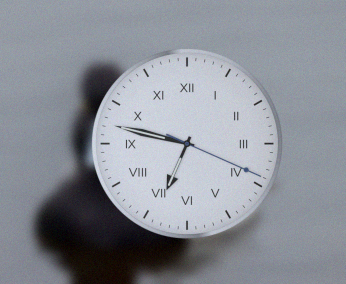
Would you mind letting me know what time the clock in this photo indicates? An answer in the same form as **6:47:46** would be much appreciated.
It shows **6:47:19**
